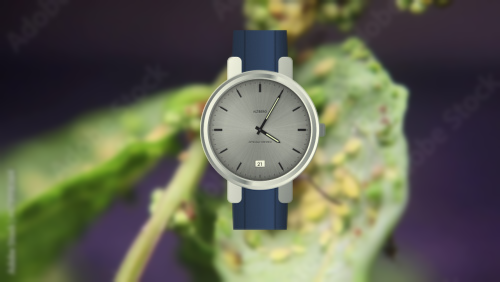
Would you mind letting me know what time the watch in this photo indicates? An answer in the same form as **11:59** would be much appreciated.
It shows **4:05**
